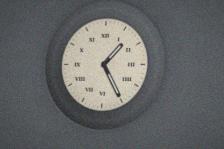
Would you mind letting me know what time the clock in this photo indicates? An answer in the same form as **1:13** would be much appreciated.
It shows **1:25**
